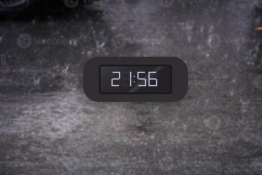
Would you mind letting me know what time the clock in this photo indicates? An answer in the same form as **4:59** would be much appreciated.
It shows **21:56**
